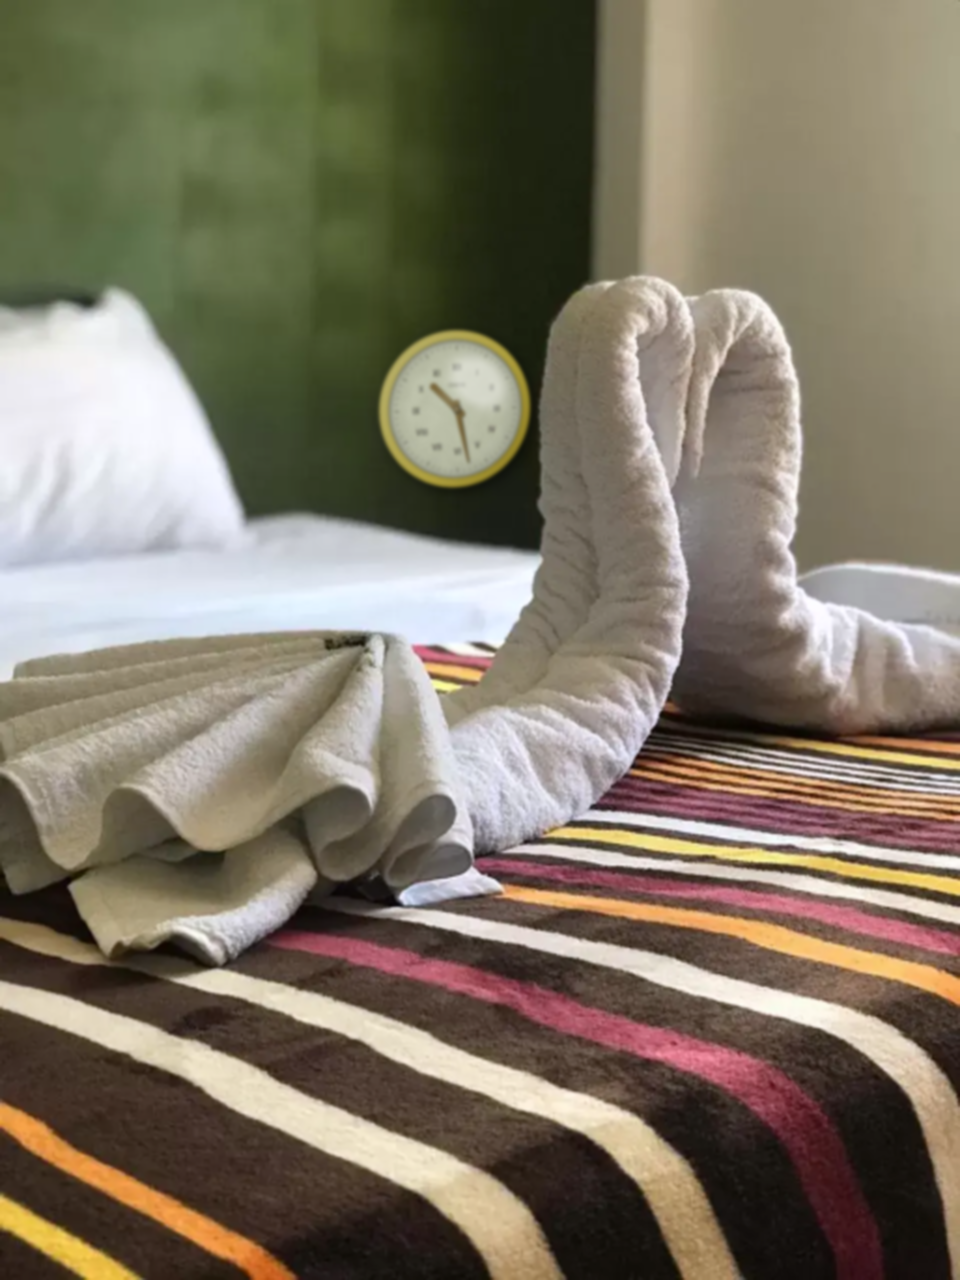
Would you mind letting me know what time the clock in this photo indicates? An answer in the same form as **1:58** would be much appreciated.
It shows **10:28**
